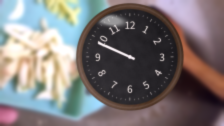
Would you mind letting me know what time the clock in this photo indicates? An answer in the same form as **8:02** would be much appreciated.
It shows **9:49**
